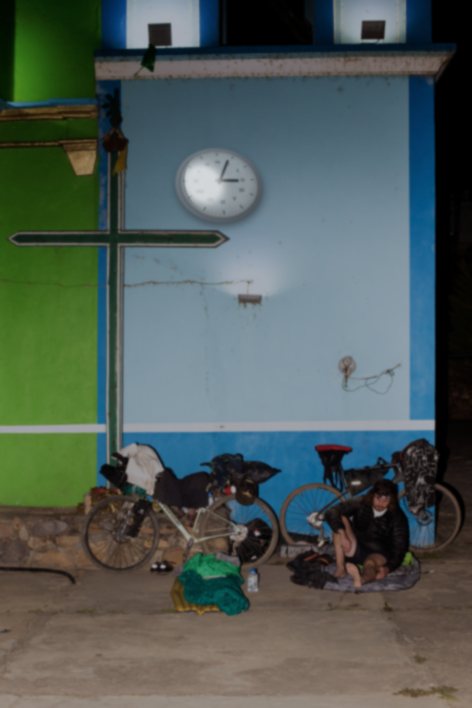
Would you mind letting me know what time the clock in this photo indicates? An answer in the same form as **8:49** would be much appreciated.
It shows **3:04**
